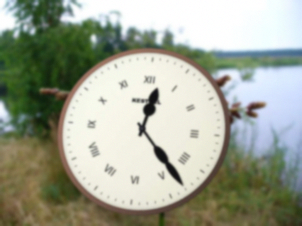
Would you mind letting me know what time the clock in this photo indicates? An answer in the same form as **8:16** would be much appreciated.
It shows **12:23**
